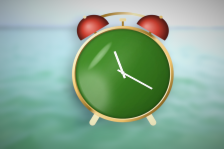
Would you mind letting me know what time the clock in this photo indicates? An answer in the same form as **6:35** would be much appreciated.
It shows **11:20**
